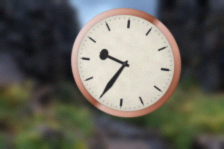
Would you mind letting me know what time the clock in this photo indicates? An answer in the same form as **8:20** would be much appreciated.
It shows **9:35**
